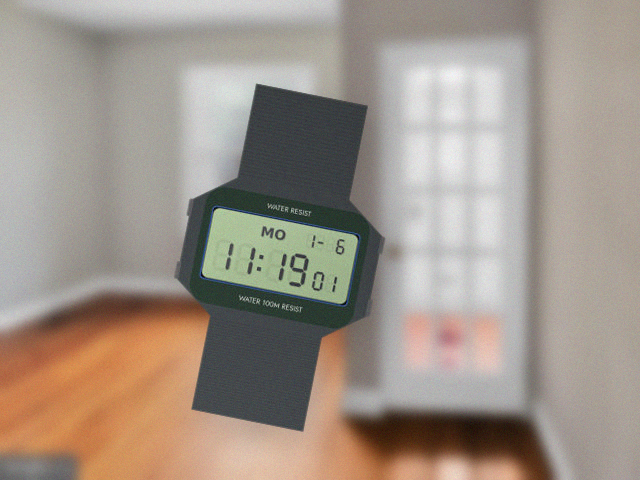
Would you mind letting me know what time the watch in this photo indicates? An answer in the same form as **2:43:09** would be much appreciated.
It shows **11:19:01**
